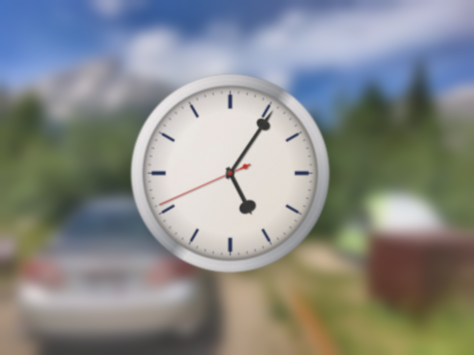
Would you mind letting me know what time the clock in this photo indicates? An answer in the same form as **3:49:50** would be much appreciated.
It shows **5:05:41**
